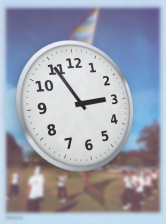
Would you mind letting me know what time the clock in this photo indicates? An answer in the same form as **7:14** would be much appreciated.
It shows **2:55**
